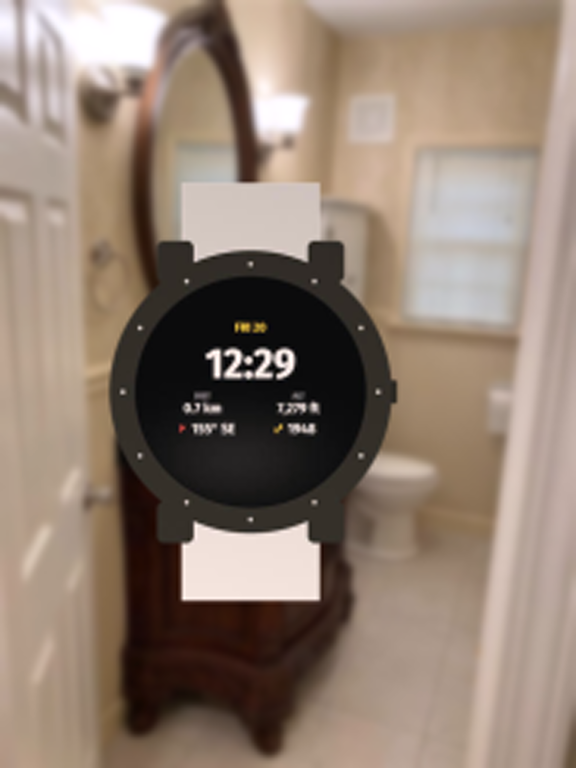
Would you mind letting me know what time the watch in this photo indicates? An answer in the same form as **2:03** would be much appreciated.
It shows **12:29**
